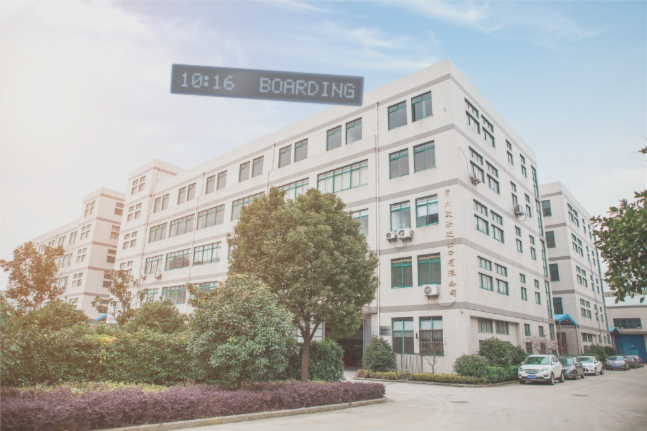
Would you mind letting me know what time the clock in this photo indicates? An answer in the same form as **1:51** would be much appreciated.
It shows **10:16**
